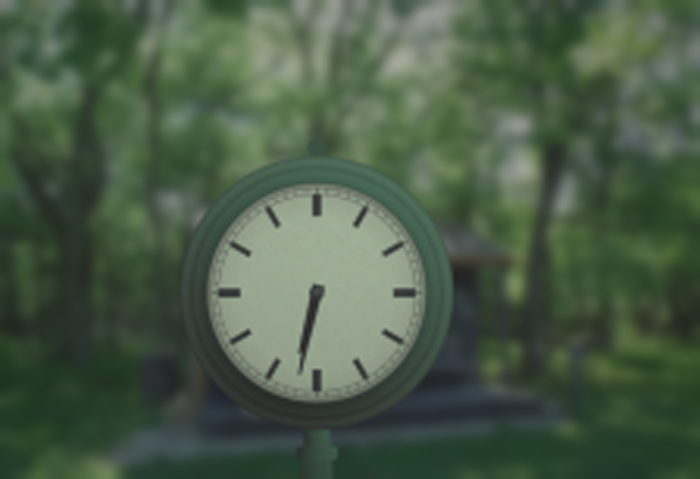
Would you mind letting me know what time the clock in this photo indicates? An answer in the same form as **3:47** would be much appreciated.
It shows **6:32**
